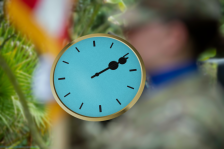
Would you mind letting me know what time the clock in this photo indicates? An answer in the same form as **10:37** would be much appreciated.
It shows **2:11**
